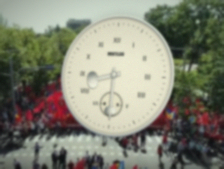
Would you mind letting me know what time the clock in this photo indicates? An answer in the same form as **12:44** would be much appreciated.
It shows **8:30**
